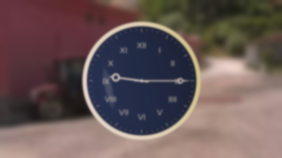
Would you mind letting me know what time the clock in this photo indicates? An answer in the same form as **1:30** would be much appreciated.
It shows **9:15**
